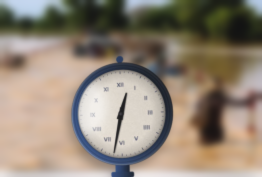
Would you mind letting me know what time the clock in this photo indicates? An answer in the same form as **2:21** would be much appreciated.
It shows **12:32**
